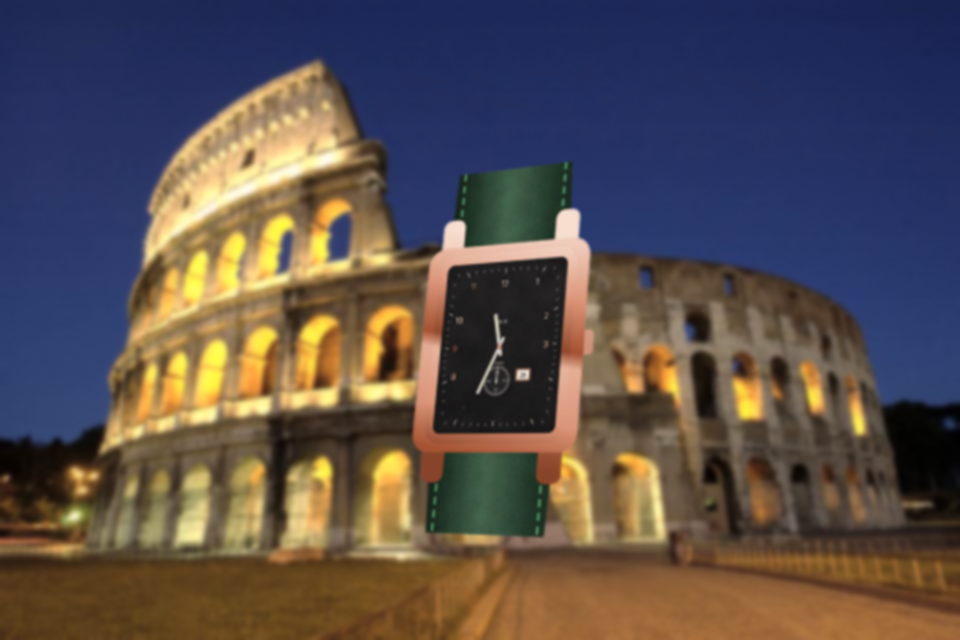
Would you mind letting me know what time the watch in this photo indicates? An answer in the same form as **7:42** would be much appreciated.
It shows **11:34**
